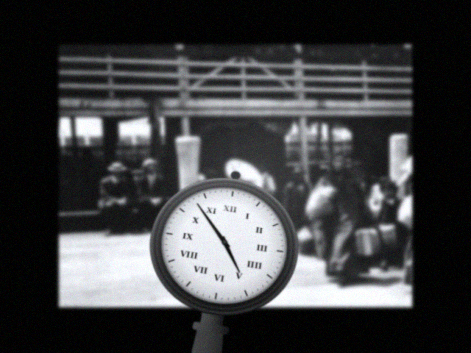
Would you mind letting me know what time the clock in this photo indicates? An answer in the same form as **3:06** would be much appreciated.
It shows **4:53**
